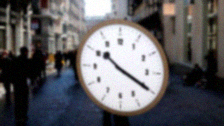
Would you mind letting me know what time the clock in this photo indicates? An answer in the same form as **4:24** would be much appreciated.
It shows **10:20**
